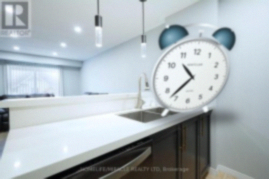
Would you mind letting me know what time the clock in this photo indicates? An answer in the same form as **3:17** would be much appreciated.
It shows **10:37**
